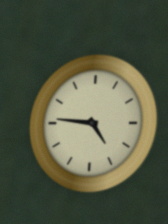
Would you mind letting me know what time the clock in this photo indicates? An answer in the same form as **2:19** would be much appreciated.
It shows **4:46**
